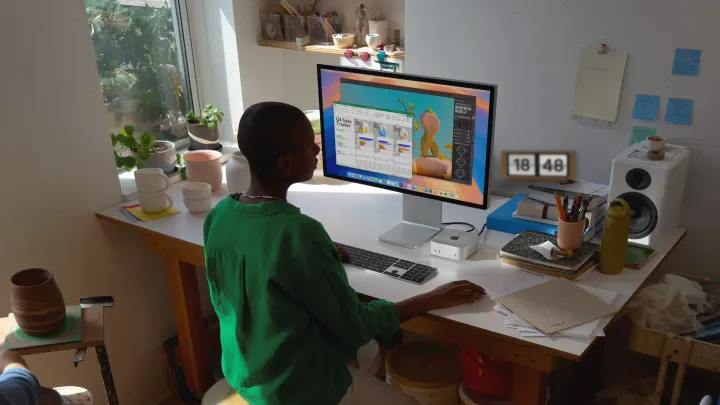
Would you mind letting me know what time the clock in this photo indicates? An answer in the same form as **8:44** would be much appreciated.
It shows **18:48**
